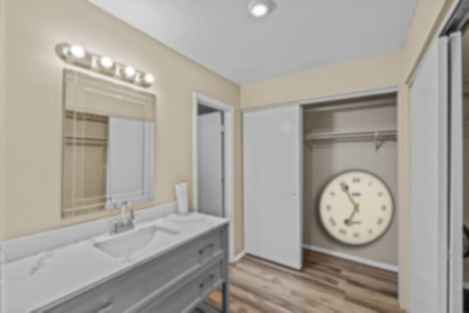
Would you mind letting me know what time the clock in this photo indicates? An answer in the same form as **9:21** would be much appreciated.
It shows **6:55**
